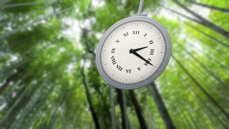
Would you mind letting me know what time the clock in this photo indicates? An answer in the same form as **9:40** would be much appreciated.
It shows **2:20**
